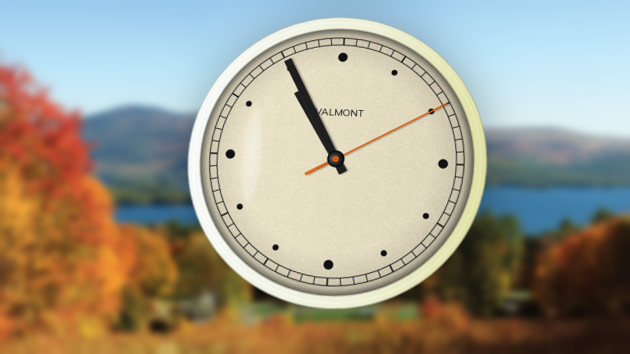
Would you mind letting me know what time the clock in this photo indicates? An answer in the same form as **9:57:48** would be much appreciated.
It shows **10:55:10**
